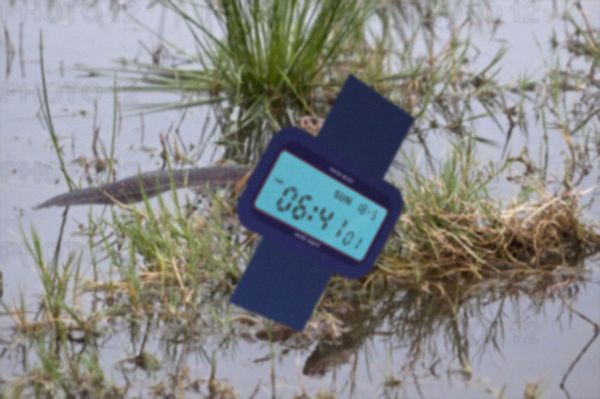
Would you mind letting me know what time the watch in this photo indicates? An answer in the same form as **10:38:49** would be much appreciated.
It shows **6:41:01**
